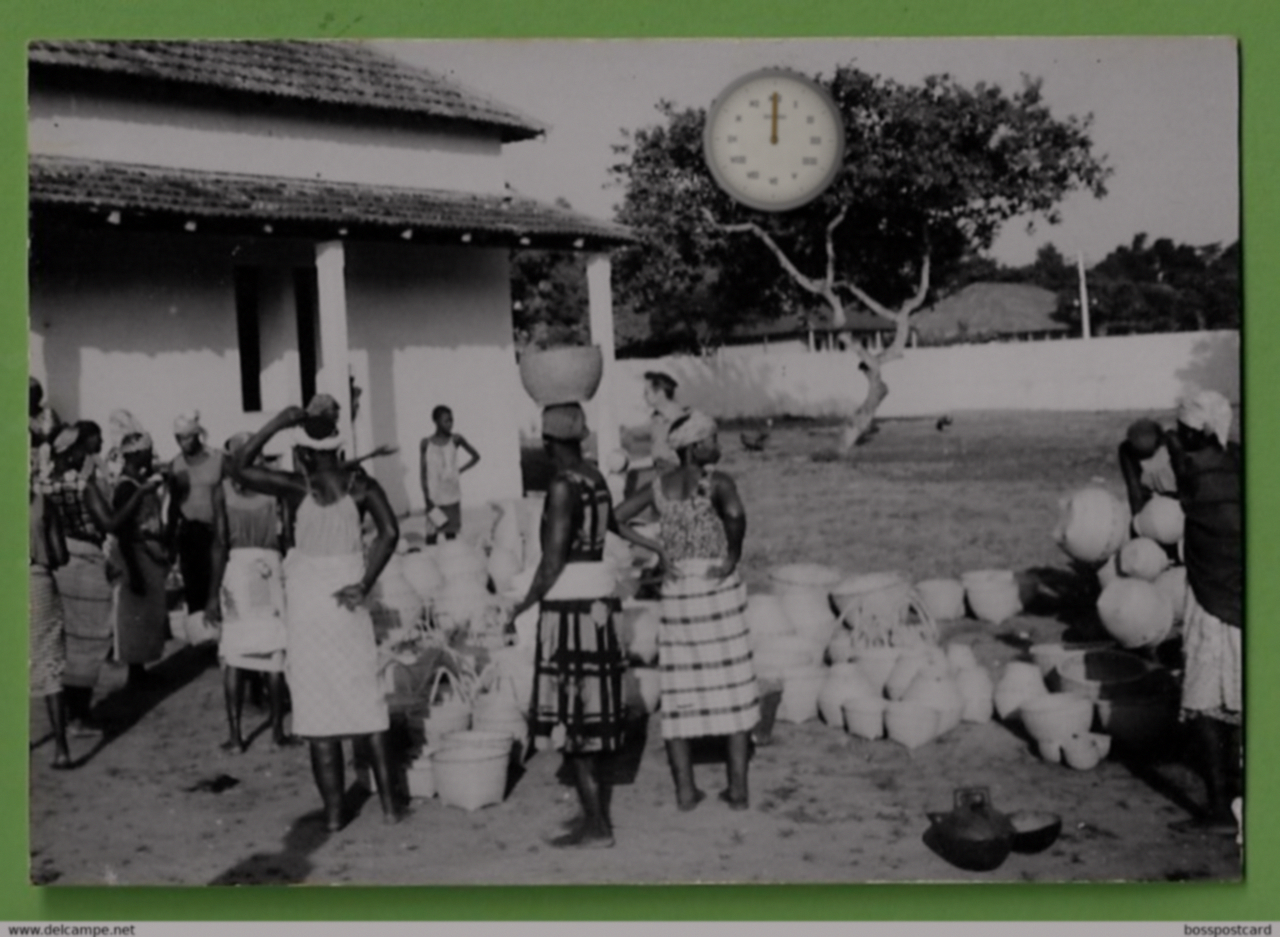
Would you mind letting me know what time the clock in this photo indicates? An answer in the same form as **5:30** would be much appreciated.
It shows **12:00**
